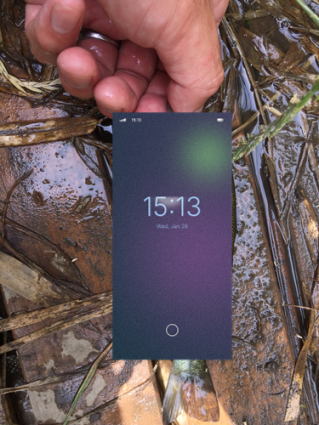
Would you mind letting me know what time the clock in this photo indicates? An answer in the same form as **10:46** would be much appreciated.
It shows **15:13**
